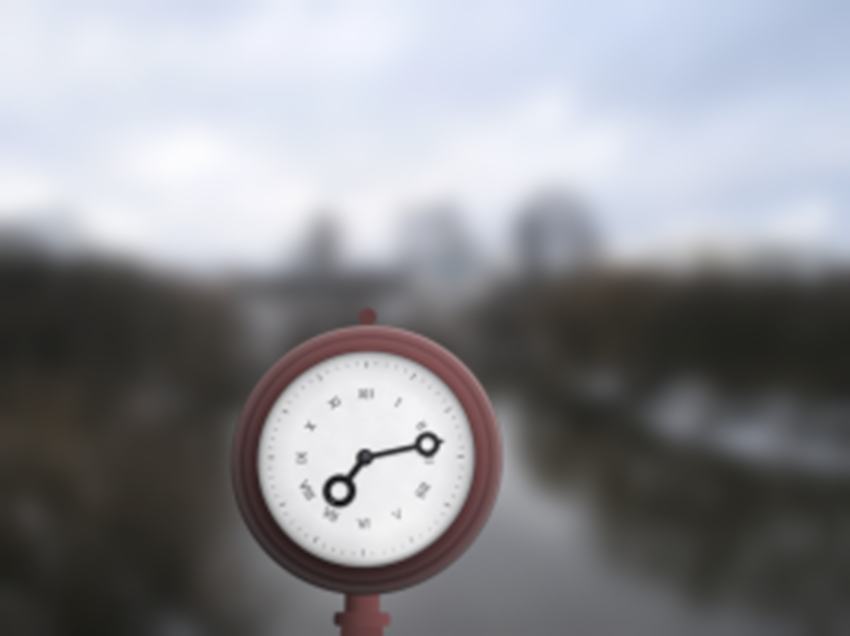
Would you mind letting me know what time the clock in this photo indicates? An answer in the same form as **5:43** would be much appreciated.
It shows **7:13**
